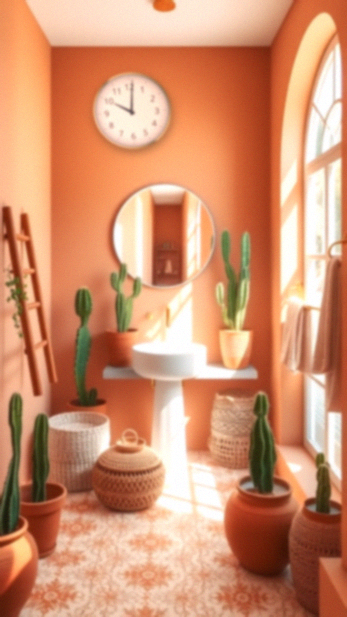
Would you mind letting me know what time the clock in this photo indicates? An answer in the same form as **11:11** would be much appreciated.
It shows **10:01**
